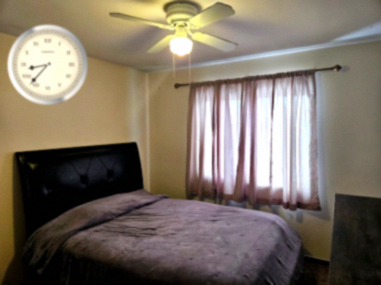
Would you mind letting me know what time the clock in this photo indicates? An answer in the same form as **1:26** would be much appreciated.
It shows **8:37**
